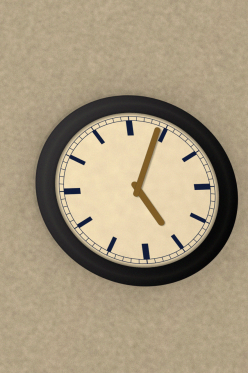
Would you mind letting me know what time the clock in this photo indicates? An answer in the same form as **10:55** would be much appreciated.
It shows **5:04**
